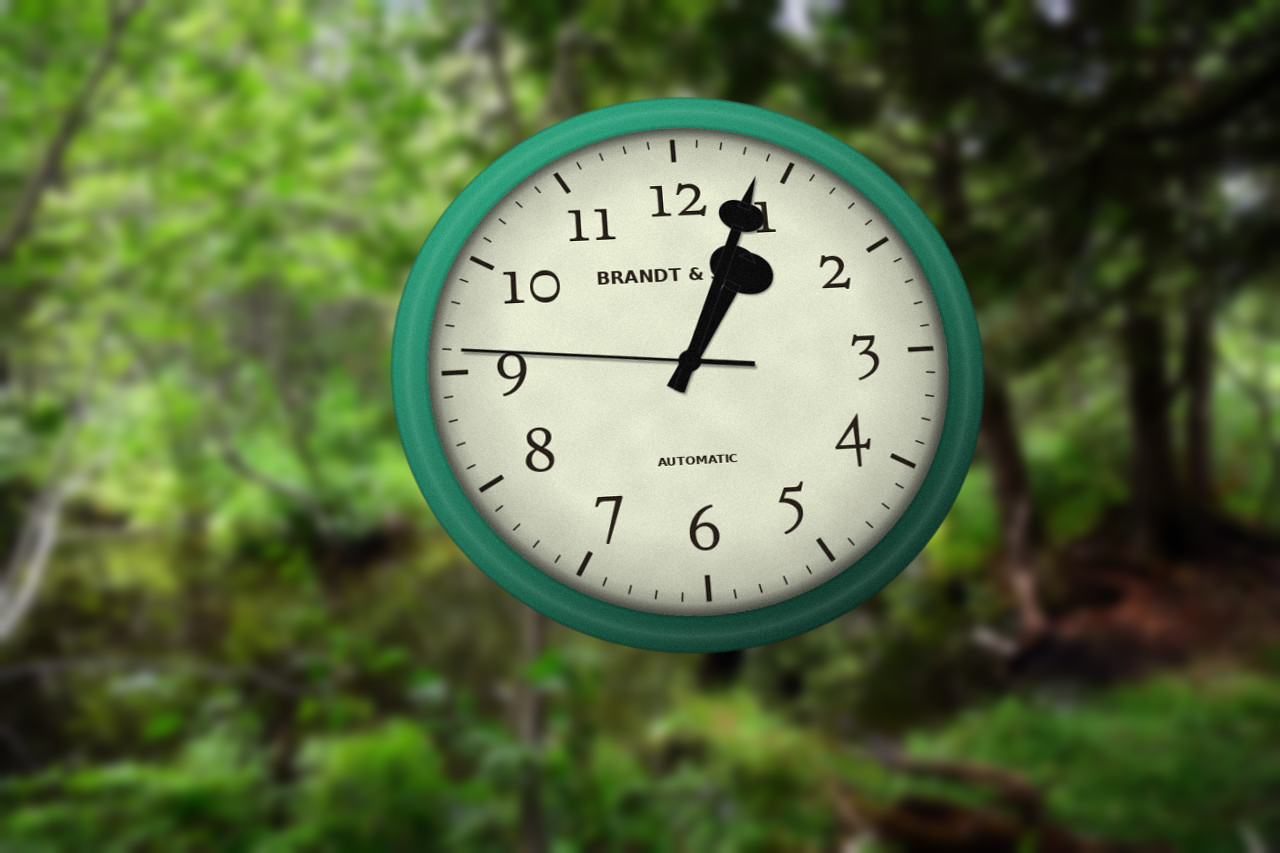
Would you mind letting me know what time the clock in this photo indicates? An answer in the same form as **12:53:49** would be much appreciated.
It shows **1:03:46**
